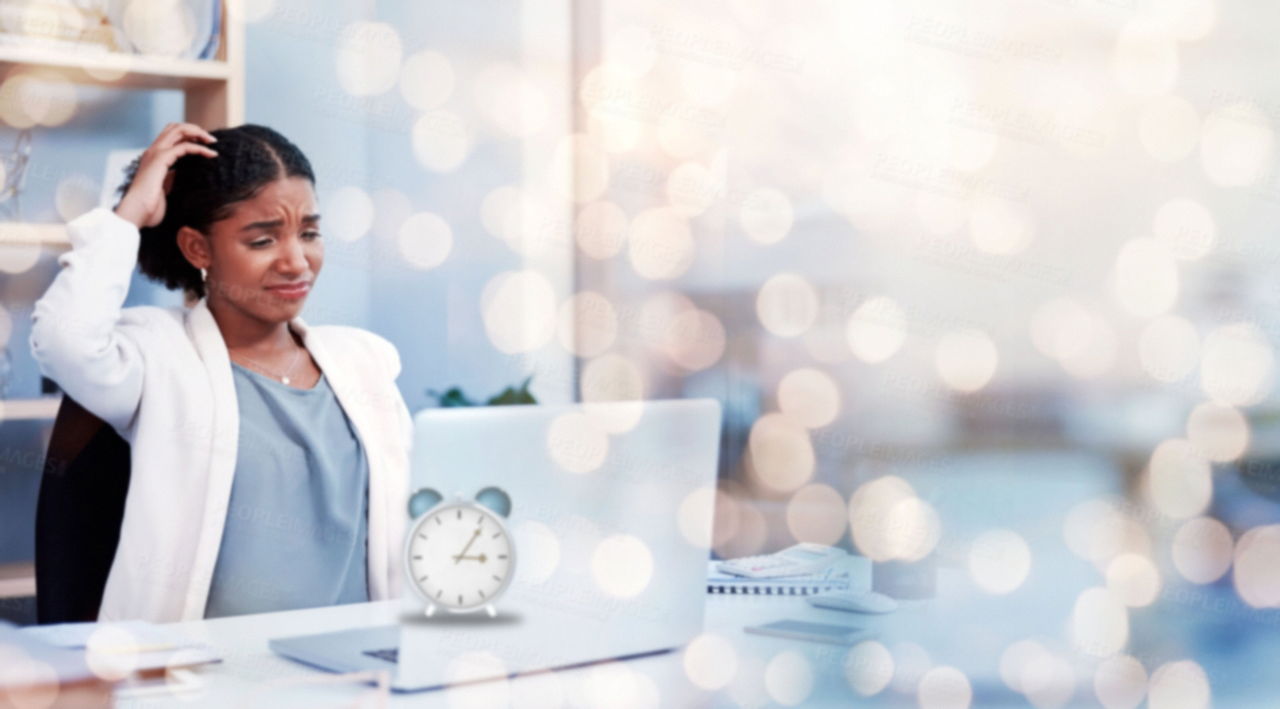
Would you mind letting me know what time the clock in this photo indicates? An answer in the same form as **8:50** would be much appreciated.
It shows **3:06**
